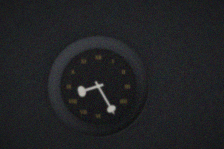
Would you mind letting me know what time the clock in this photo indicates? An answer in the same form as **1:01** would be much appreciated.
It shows **8:25**
